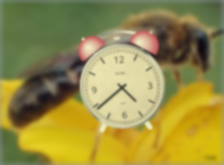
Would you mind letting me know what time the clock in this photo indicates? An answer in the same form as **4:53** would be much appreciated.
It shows **4:39**
